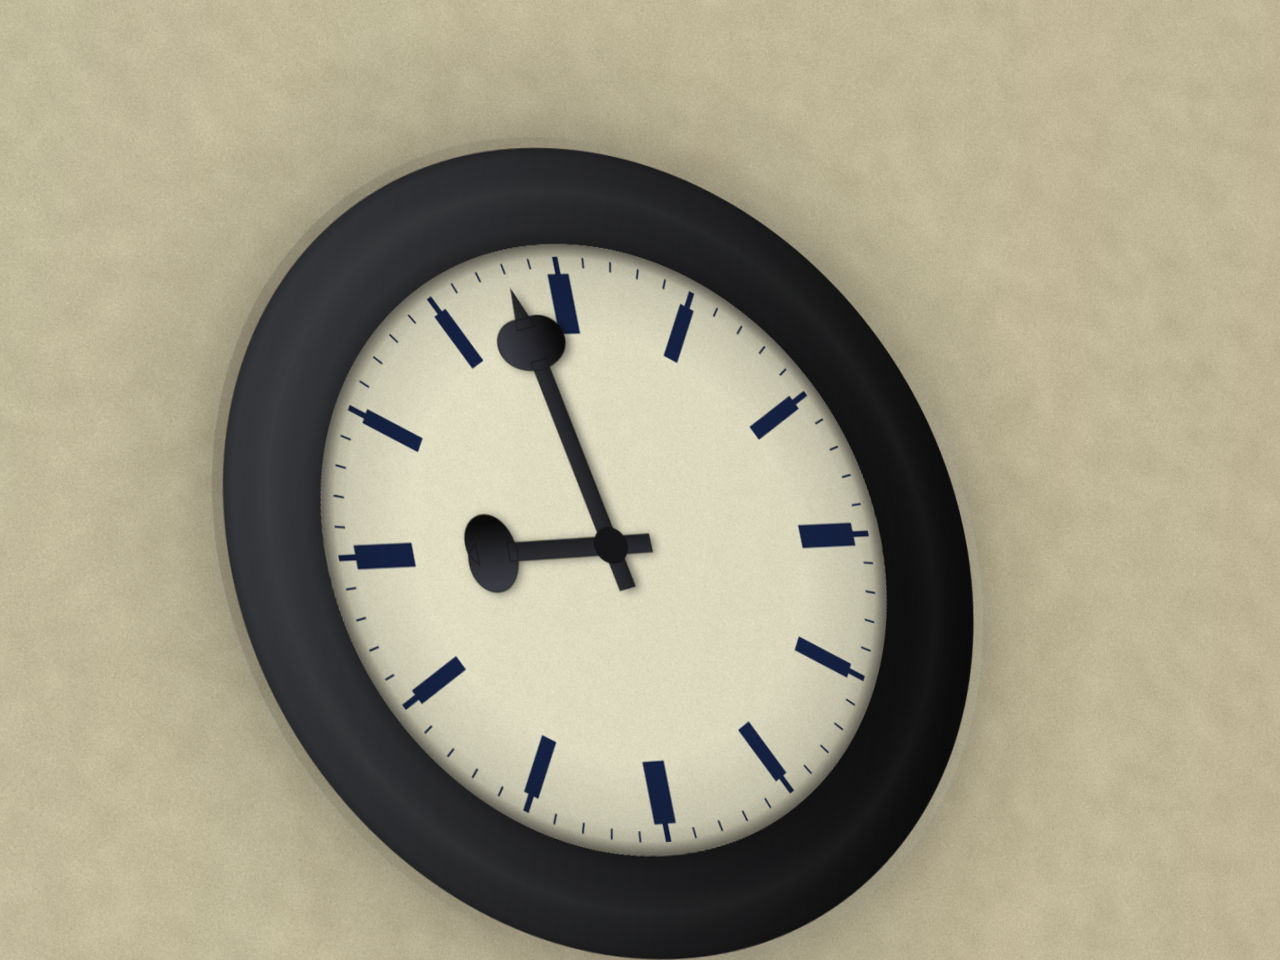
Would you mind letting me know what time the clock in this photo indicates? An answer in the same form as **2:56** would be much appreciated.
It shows **8:58**
